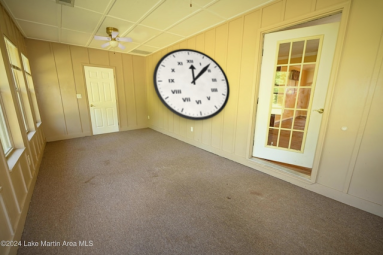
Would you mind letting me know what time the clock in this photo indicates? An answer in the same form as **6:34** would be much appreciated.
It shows **12:08**
